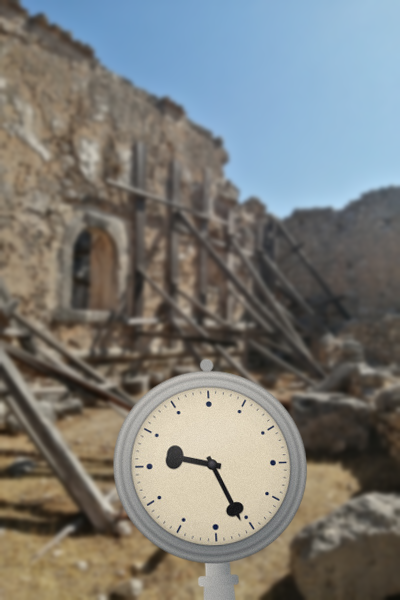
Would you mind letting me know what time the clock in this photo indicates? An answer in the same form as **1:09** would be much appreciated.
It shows **9:26**
